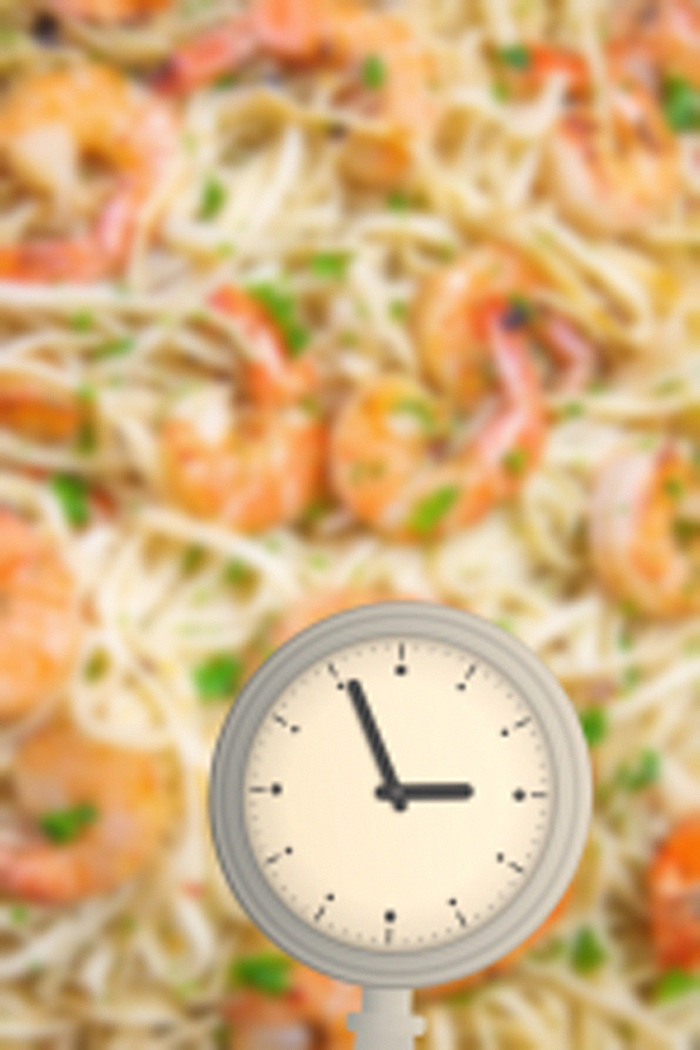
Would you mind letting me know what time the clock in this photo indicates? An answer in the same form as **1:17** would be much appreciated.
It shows **2:56**
